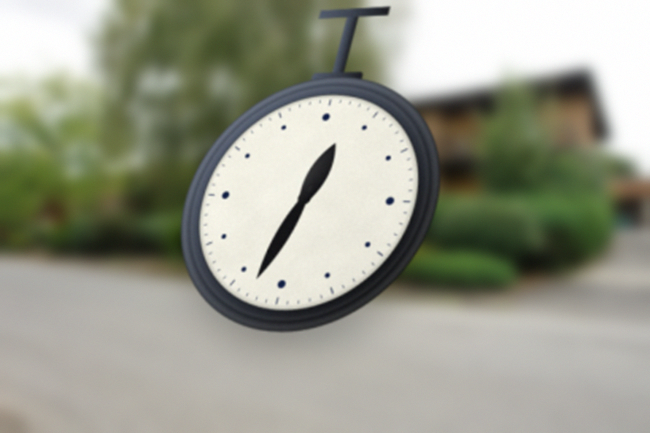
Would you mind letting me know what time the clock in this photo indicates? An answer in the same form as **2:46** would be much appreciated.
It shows **12:33**
